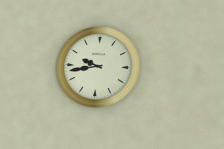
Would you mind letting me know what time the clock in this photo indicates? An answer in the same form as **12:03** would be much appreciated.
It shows **9:43**
